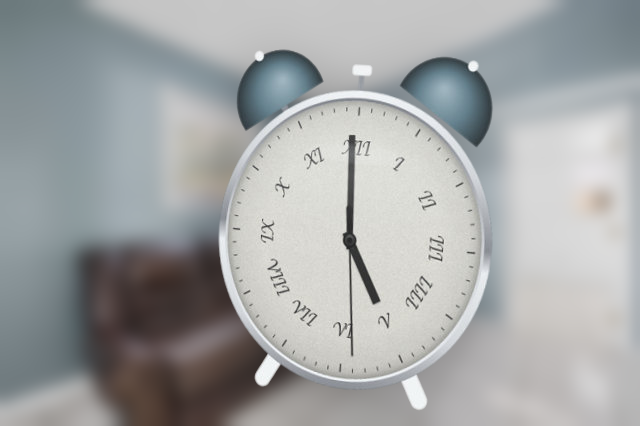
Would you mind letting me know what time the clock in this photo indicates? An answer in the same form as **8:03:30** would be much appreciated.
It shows **4:59:29**
